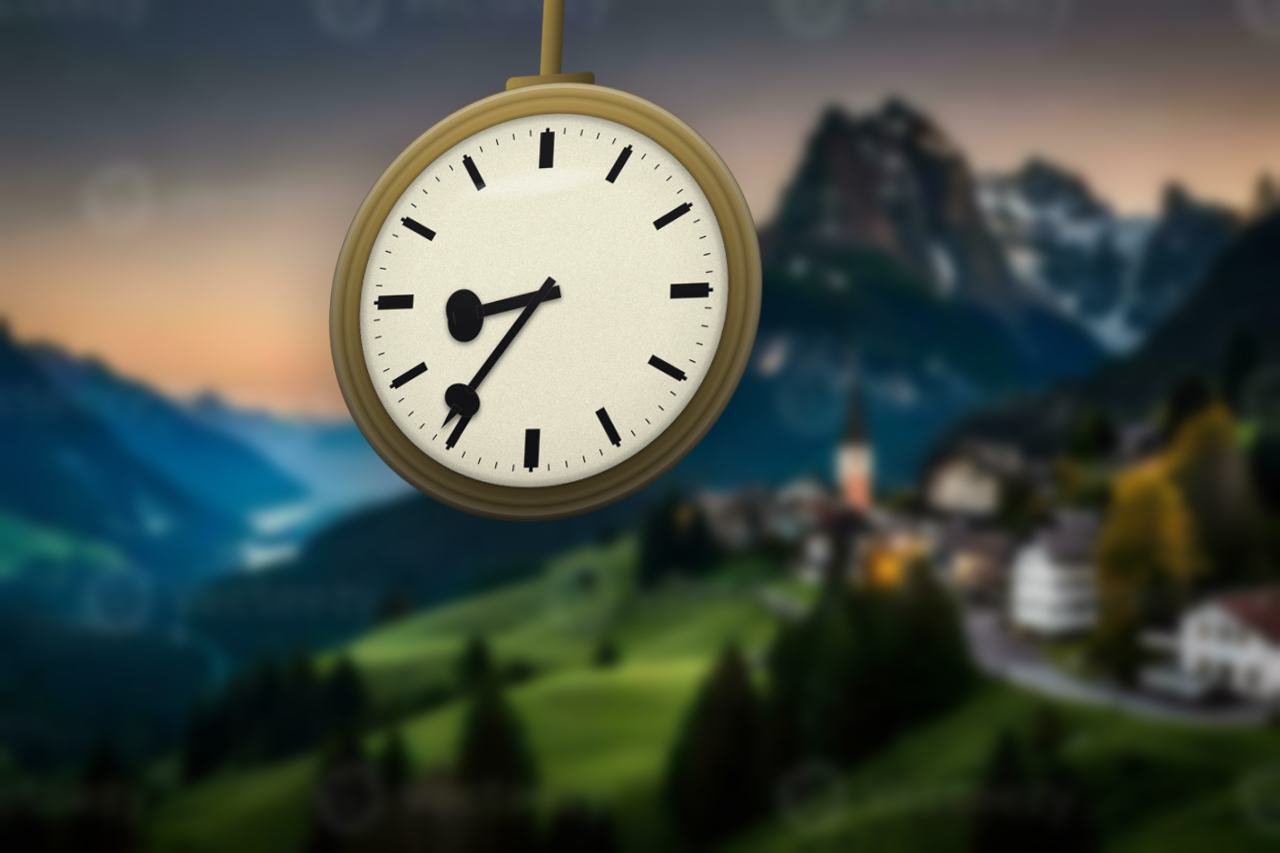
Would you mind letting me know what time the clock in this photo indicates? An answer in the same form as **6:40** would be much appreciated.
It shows **8:36**
